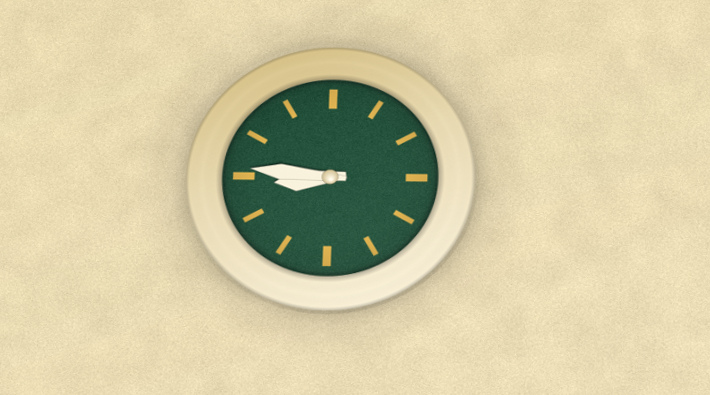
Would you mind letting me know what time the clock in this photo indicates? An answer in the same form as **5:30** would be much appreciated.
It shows **8:46**
